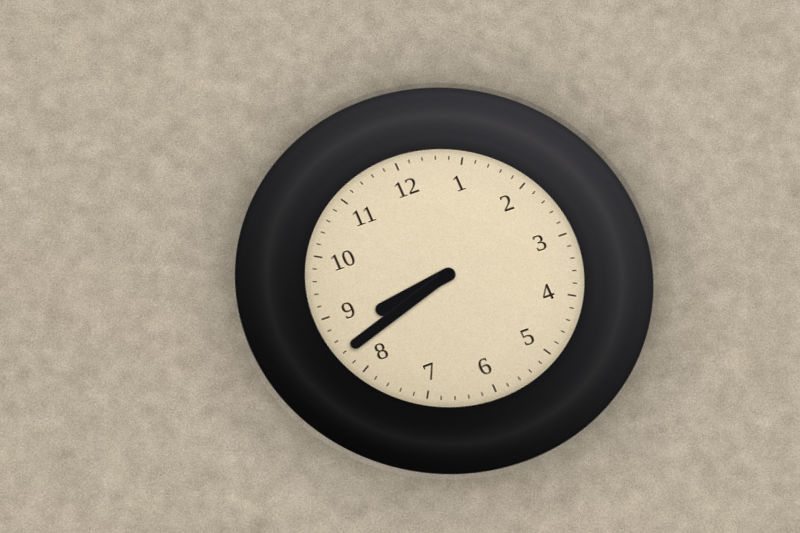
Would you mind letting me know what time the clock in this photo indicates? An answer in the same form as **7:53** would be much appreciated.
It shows **8:42**
